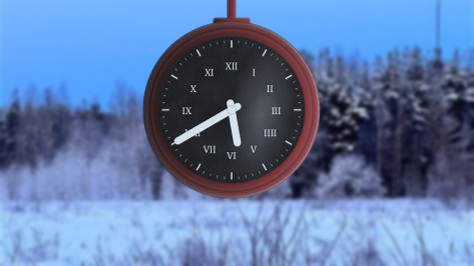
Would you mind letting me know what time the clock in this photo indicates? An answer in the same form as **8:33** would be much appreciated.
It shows **5:40**
